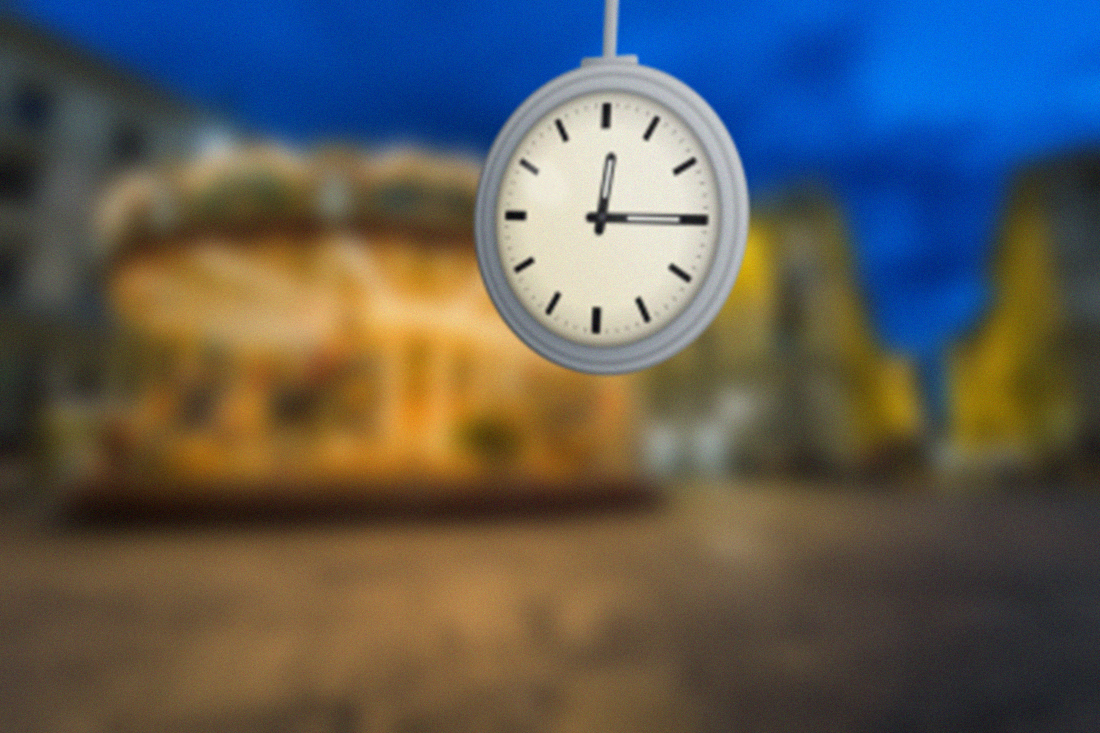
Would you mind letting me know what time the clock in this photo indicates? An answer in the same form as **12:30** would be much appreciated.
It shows **12:15**
